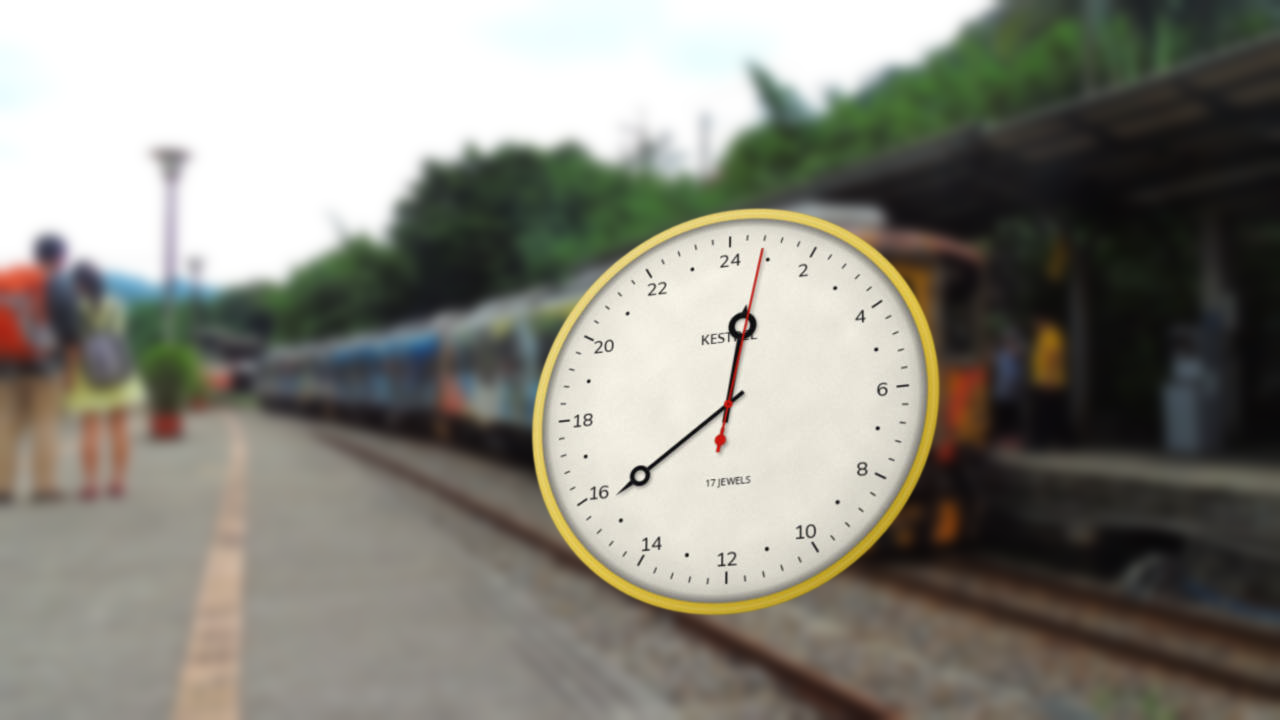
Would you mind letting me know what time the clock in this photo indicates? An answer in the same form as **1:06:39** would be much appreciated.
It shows **0:39:02**
